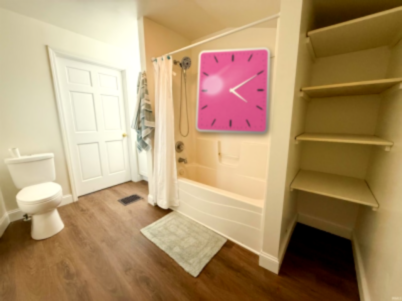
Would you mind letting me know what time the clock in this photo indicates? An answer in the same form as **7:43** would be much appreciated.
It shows **4:10**
